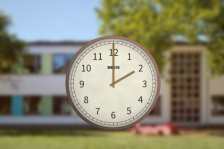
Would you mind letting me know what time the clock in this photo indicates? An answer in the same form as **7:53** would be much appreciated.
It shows **2:00**
